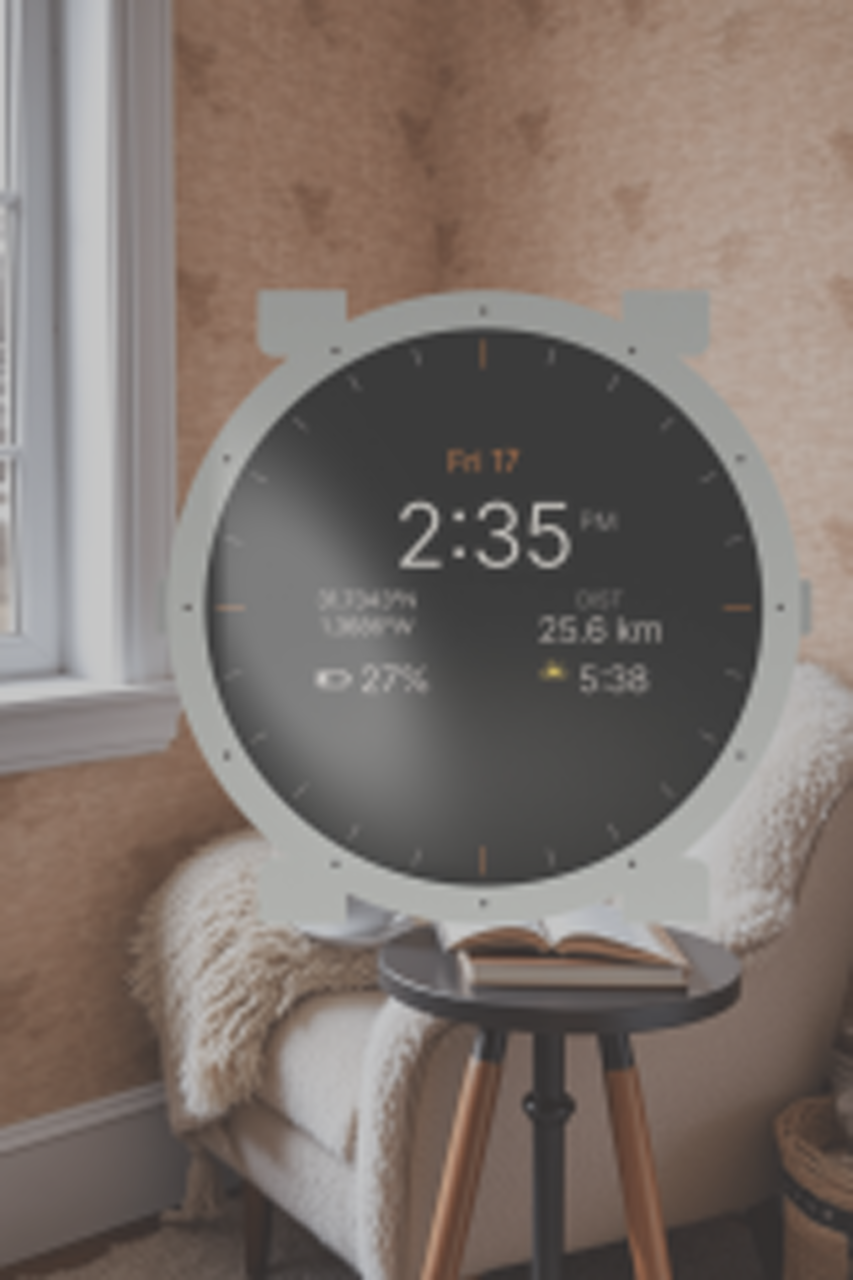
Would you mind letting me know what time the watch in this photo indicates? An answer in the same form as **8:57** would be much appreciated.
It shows **2:35**
